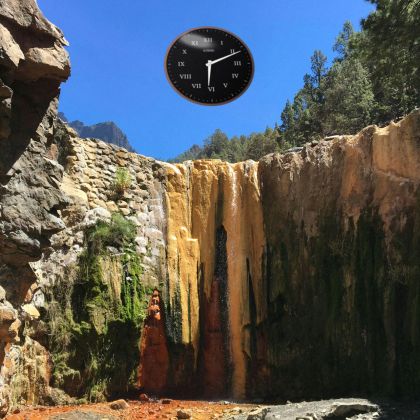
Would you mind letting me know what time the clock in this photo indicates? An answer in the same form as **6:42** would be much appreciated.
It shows **6:11**
